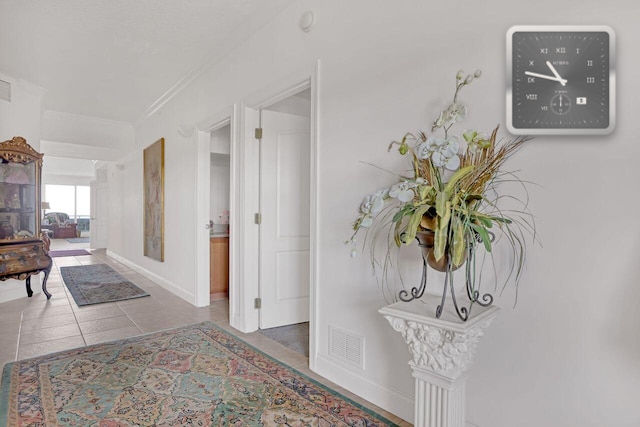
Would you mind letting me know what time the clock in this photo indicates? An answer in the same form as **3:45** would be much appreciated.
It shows **10:47**
